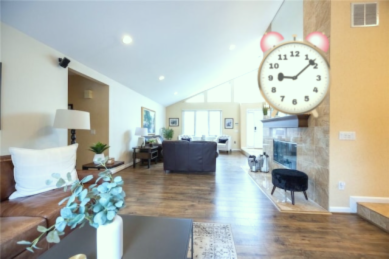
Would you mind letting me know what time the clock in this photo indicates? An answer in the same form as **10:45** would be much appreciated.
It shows **9:08**
